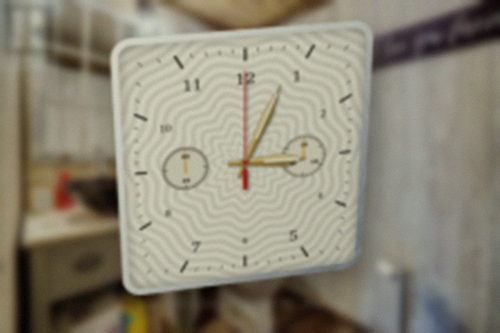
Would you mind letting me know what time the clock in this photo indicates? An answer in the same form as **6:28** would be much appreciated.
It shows **3:04**
